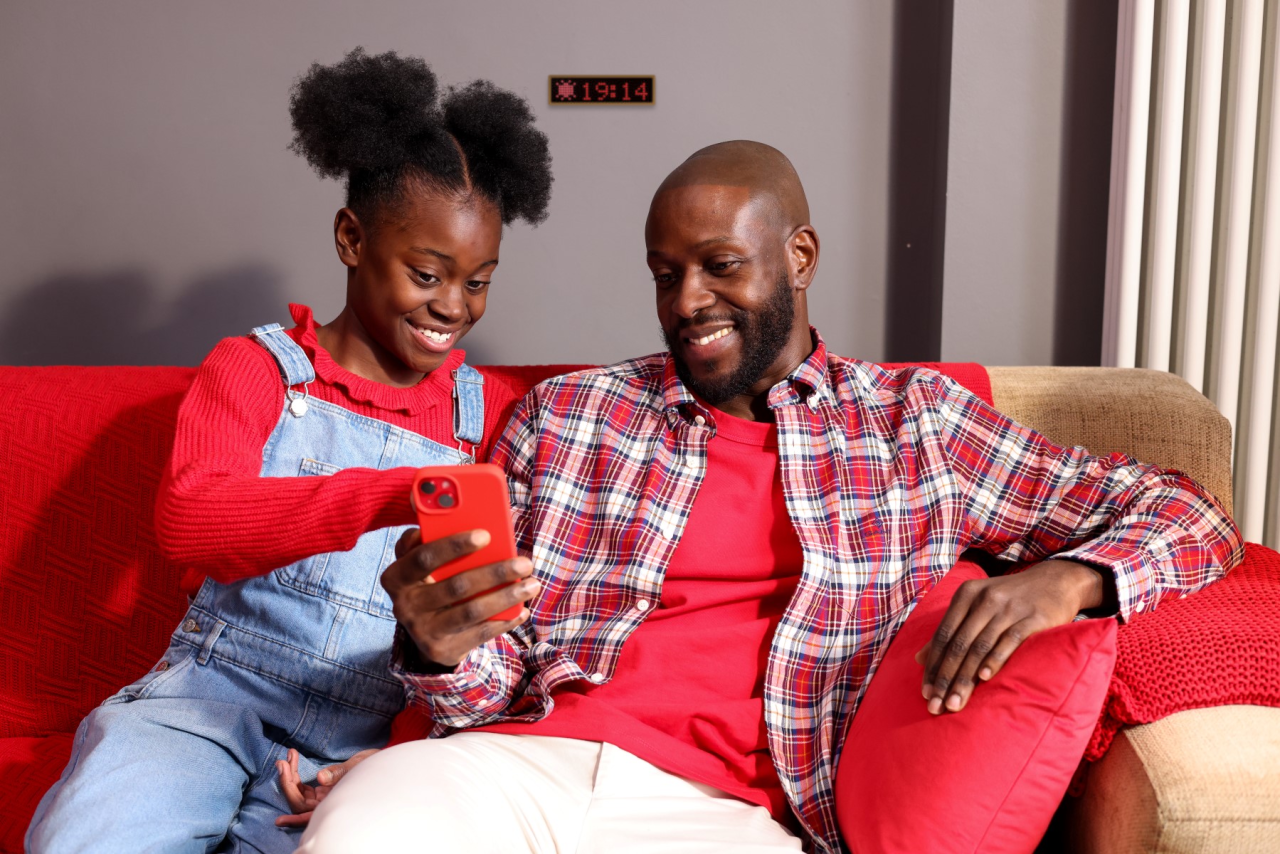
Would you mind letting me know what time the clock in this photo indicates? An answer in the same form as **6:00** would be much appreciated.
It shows **19:14**
